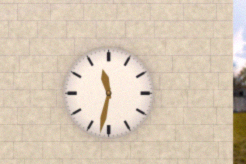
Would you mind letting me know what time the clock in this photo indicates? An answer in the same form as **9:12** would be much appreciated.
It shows **11:32**
